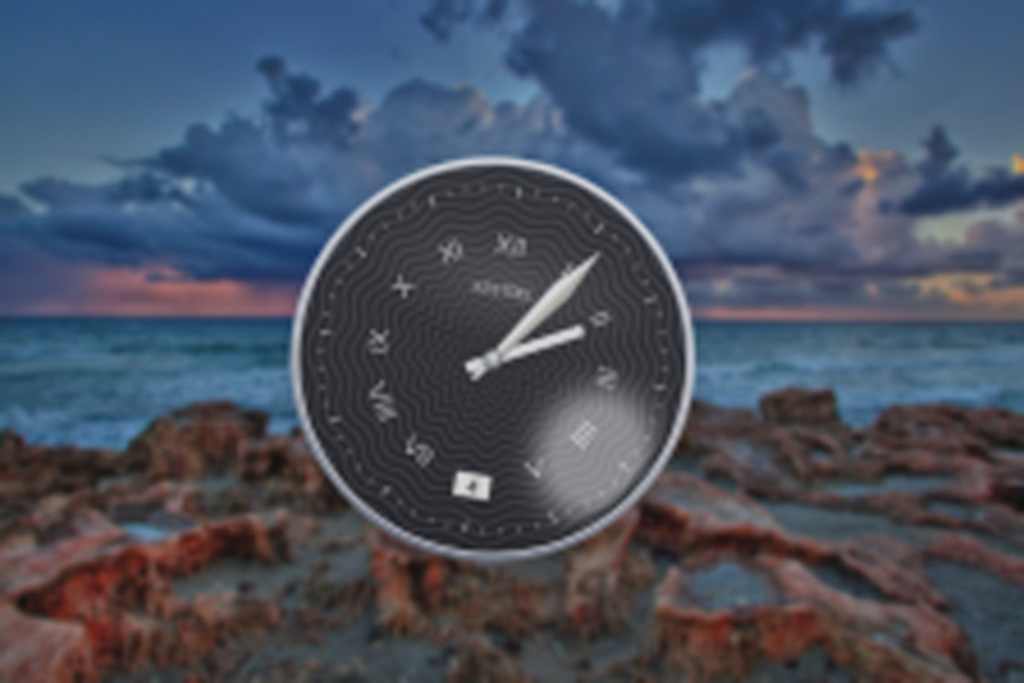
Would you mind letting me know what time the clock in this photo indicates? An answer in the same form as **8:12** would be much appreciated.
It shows **2:06**
